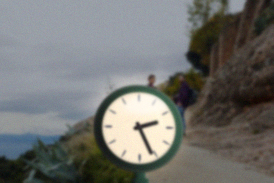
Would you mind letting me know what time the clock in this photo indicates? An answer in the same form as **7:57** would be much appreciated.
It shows **2:26**
